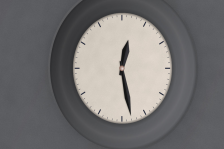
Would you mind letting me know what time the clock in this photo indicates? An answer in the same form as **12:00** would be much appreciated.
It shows **12:28**
